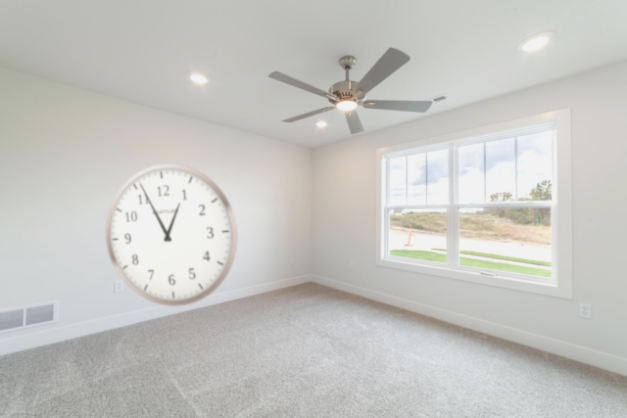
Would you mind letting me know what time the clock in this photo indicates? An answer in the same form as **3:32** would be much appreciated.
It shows **12:56**
